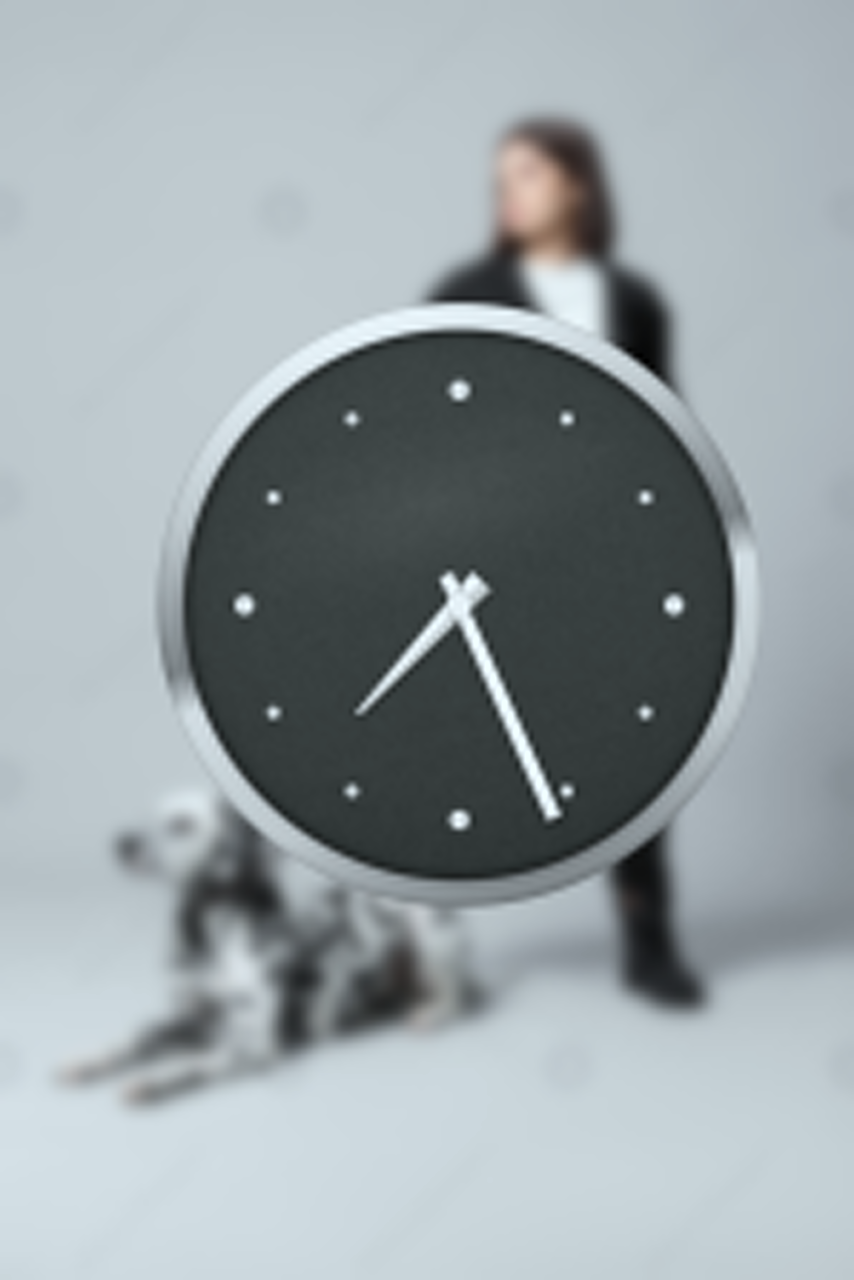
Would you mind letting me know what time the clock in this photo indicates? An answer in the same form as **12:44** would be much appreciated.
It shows **7:26**
